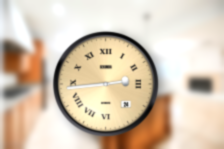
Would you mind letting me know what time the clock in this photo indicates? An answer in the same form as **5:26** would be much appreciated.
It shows **2:44**
